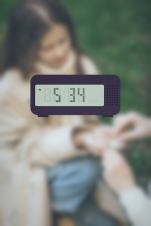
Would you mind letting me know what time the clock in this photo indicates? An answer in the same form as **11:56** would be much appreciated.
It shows **5:34**
